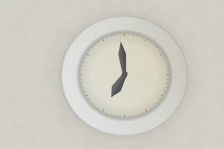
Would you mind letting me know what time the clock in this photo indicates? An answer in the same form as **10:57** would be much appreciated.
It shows **6:59**
